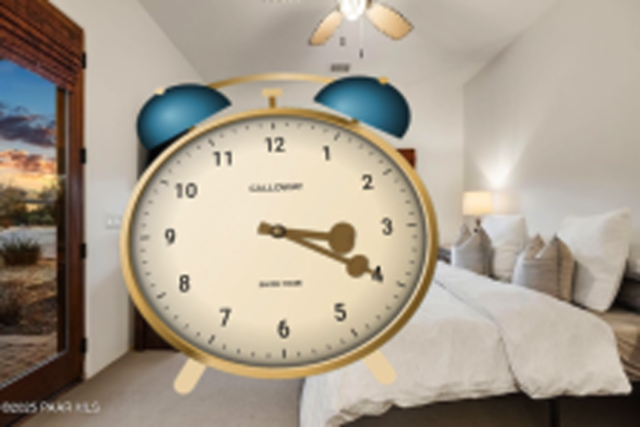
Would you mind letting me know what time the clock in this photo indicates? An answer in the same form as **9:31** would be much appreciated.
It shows **3:20**
